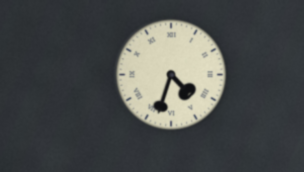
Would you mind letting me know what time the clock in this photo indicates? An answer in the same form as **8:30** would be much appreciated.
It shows **4:33**
